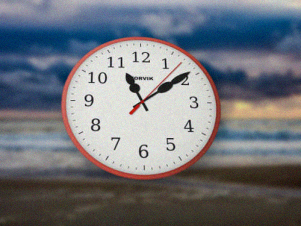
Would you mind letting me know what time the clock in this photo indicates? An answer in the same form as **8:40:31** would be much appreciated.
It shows **11:09:07**
